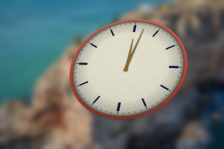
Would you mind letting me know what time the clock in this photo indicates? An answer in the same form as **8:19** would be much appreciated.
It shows **12:02**
